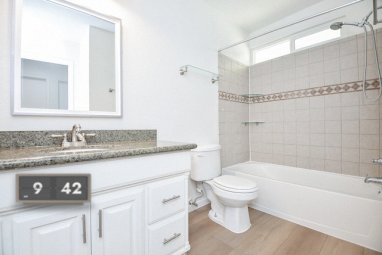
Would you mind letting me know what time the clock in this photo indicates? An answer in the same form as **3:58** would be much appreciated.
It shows **9:42**
